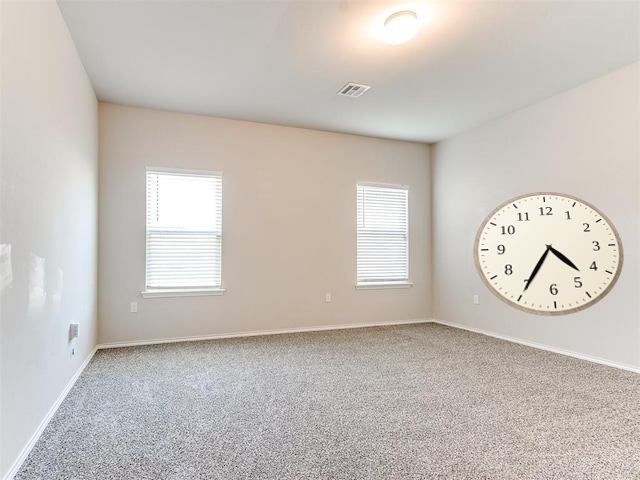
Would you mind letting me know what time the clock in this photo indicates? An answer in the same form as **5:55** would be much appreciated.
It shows **4:35**
